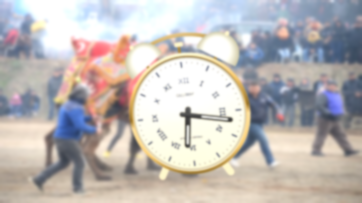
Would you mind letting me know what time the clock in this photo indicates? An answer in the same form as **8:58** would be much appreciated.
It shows **6:17**
